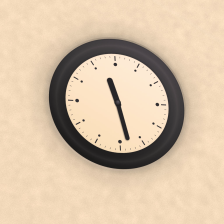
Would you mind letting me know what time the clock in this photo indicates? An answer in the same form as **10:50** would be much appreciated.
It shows **11:28**
